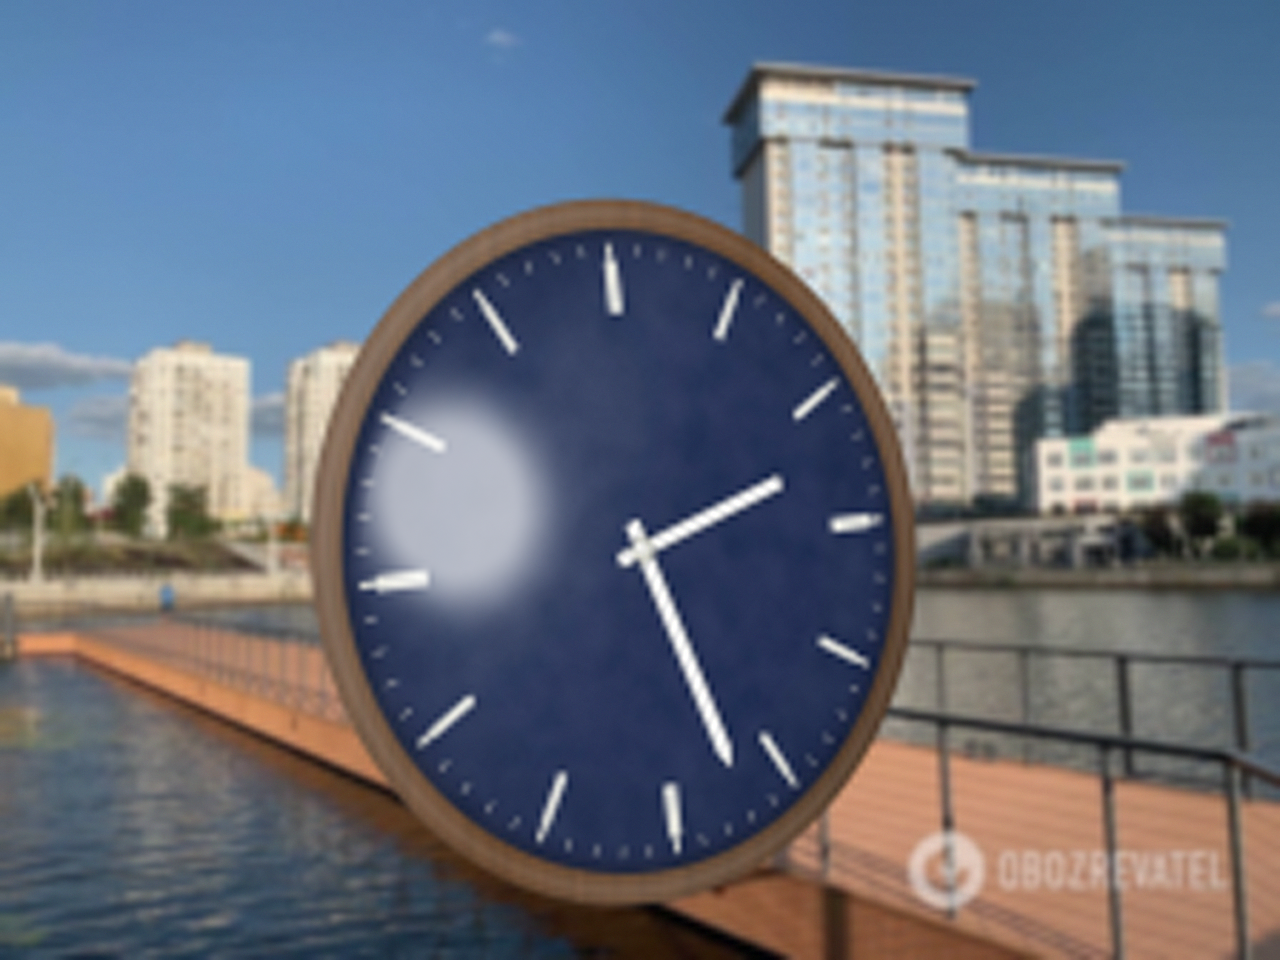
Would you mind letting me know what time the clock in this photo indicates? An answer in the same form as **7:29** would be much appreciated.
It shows **2:27**
